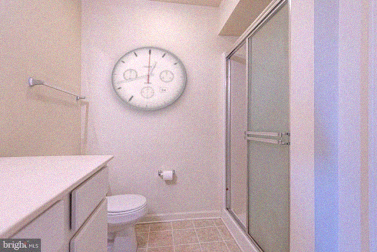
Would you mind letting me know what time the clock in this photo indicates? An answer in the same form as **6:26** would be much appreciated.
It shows **12:42**
